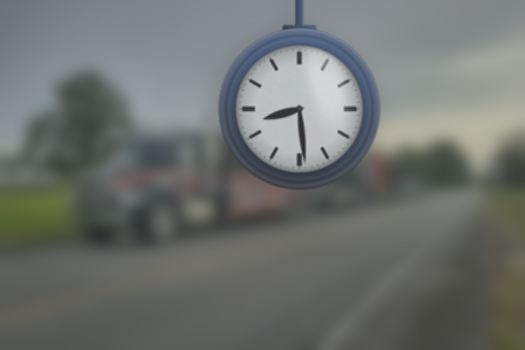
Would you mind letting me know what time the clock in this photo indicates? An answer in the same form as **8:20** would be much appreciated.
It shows **8:29**
